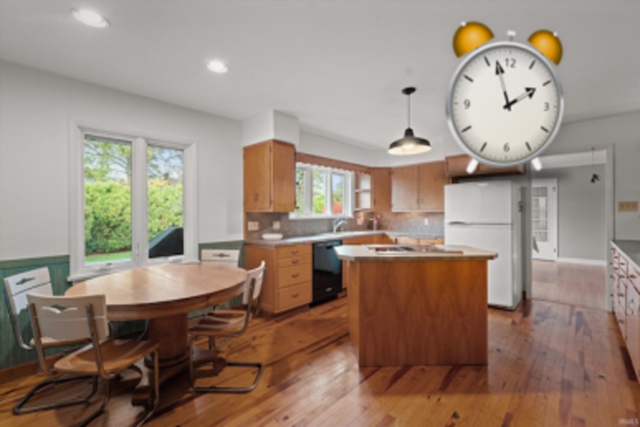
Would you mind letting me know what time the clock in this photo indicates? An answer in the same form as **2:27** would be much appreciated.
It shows **1:57**
